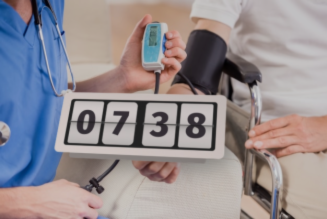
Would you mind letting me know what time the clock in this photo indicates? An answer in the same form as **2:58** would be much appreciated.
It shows **7:38**
